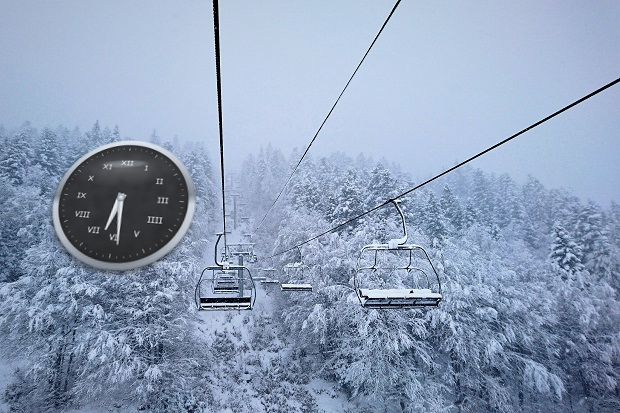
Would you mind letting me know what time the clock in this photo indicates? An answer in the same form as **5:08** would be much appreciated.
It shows **6:29**
